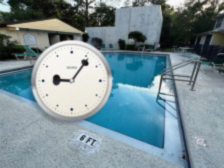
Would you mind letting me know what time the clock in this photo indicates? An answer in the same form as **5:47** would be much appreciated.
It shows **9:06**
